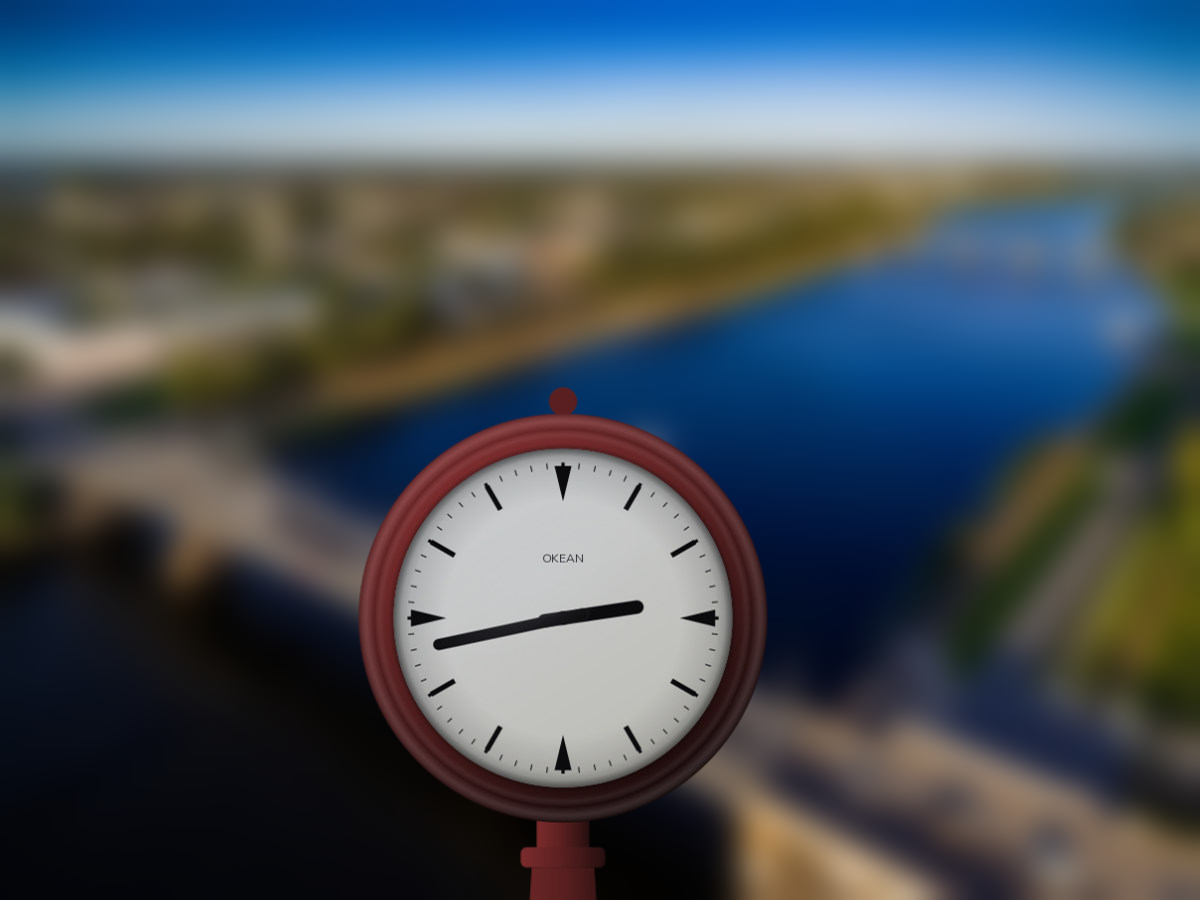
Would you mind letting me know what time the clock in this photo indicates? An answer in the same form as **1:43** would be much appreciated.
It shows **2:43**
